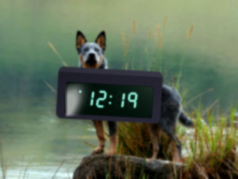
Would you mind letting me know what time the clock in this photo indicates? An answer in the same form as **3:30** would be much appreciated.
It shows **12:19**
